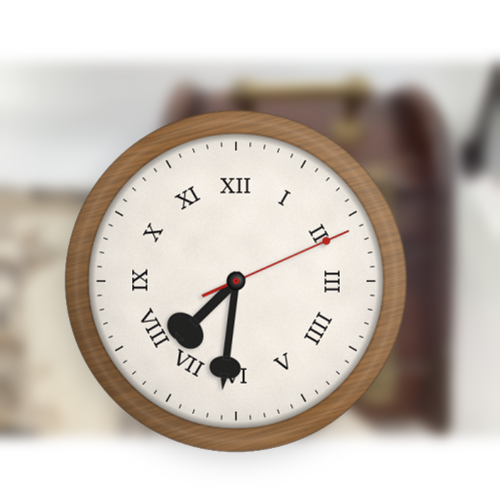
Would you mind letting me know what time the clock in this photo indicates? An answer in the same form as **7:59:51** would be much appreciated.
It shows **7:31:11**
